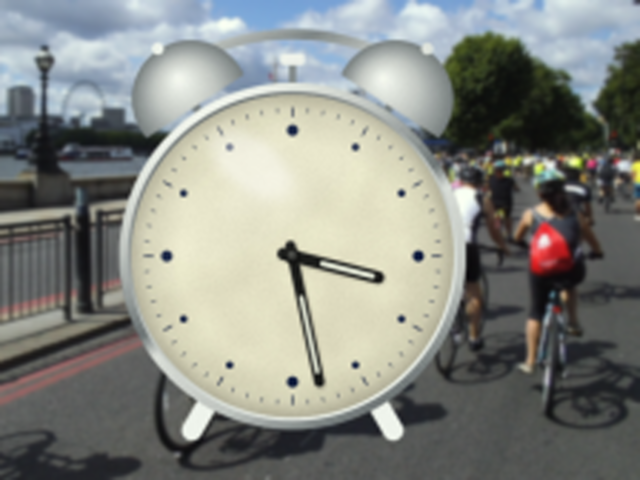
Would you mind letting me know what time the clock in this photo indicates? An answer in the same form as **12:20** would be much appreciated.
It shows **3:28**
